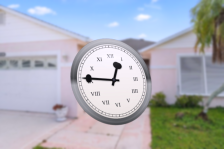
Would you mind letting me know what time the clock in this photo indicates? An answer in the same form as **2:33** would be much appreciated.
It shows **12:46**
